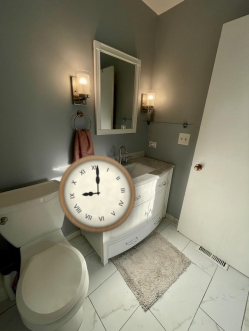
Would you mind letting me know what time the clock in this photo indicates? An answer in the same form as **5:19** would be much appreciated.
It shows **9:01**
